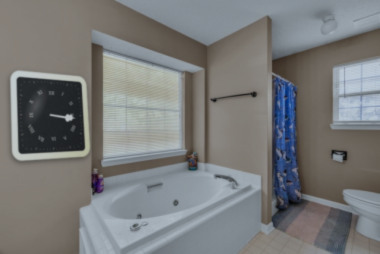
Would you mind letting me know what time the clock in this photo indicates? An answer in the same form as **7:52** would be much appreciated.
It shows **3:16**
